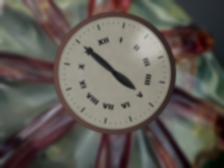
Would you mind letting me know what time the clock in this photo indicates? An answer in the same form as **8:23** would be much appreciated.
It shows **4:55**
